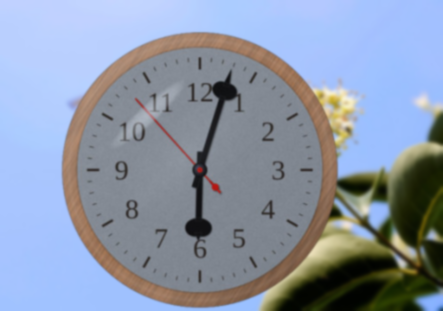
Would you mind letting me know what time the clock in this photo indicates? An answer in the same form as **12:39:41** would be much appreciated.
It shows **6:02:53**
